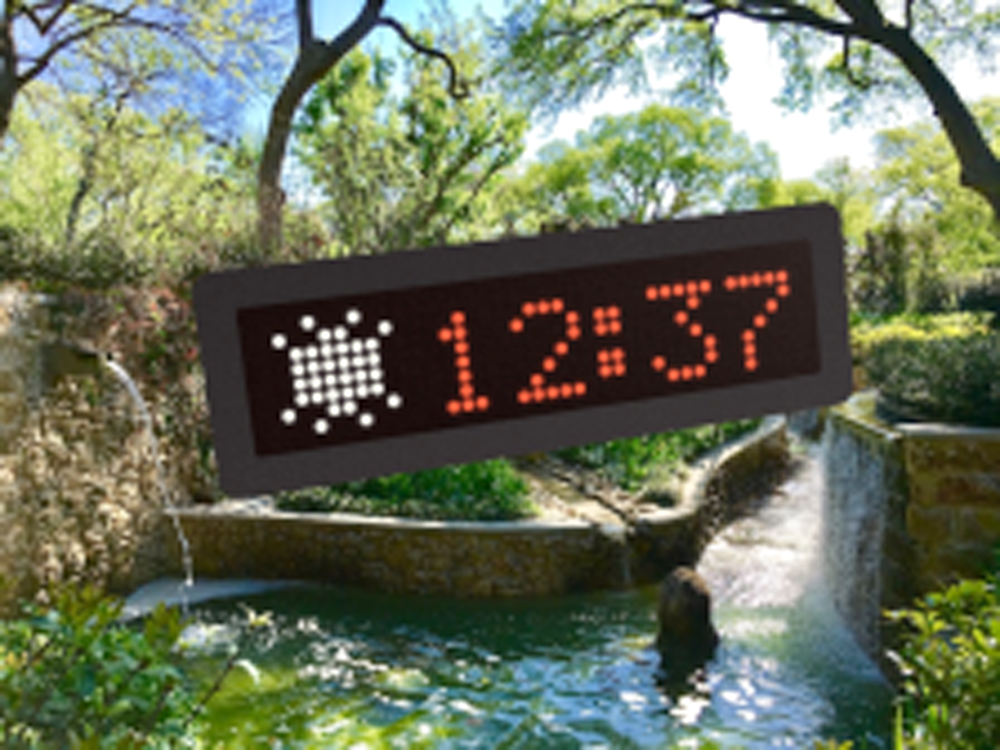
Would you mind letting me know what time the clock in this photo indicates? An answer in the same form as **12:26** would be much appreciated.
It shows **12:37**
